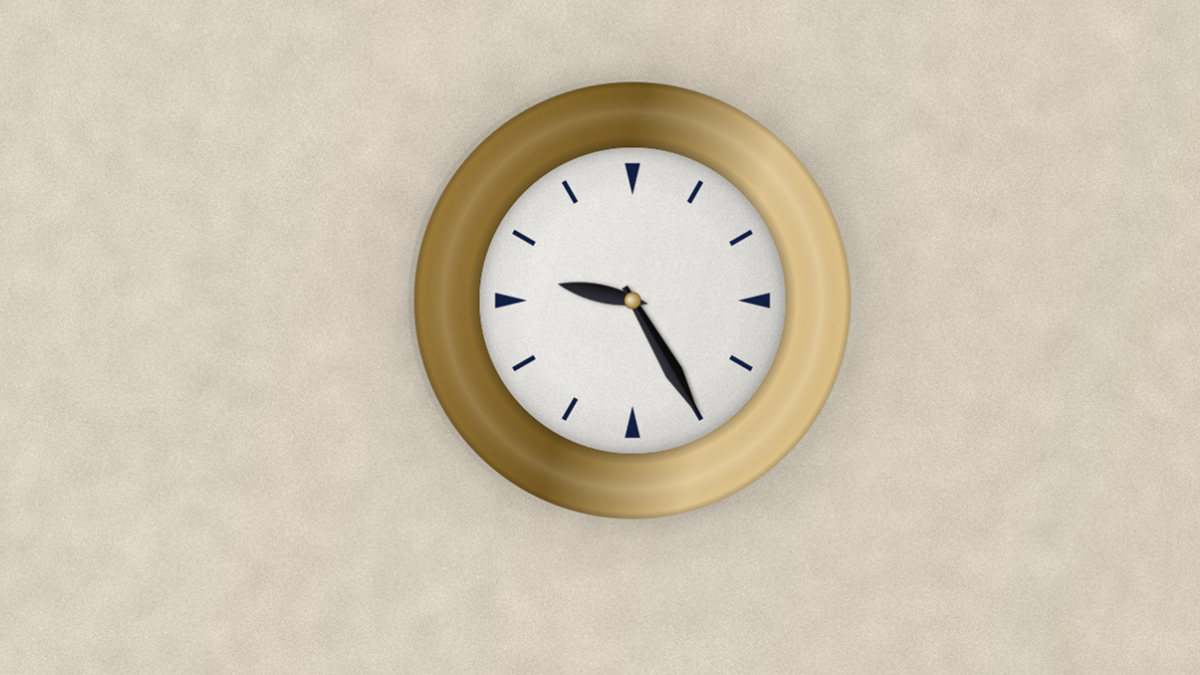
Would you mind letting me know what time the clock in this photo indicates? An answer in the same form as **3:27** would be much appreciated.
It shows **9:25**
